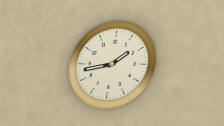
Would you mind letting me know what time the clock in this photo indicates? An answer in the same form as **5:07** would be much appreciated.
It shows **1:43**
